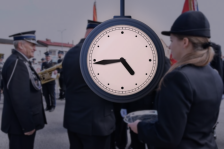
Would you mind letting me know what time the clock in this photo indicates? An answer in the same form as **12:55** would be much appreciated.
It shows **4:44**
